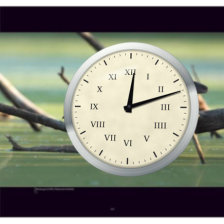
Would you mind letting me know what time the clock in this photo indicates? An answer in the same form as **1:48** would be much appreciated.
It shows **12:12**
